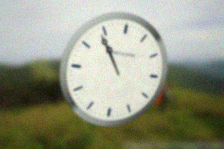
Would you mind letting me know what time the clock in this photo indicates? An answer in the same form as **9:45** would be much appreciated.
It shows **10:54**
